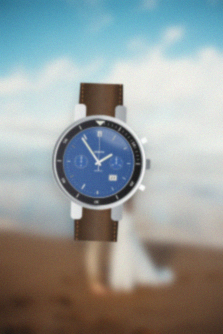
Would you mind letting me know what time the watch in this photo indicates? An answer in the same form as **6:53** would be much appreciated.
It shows **1:54**
